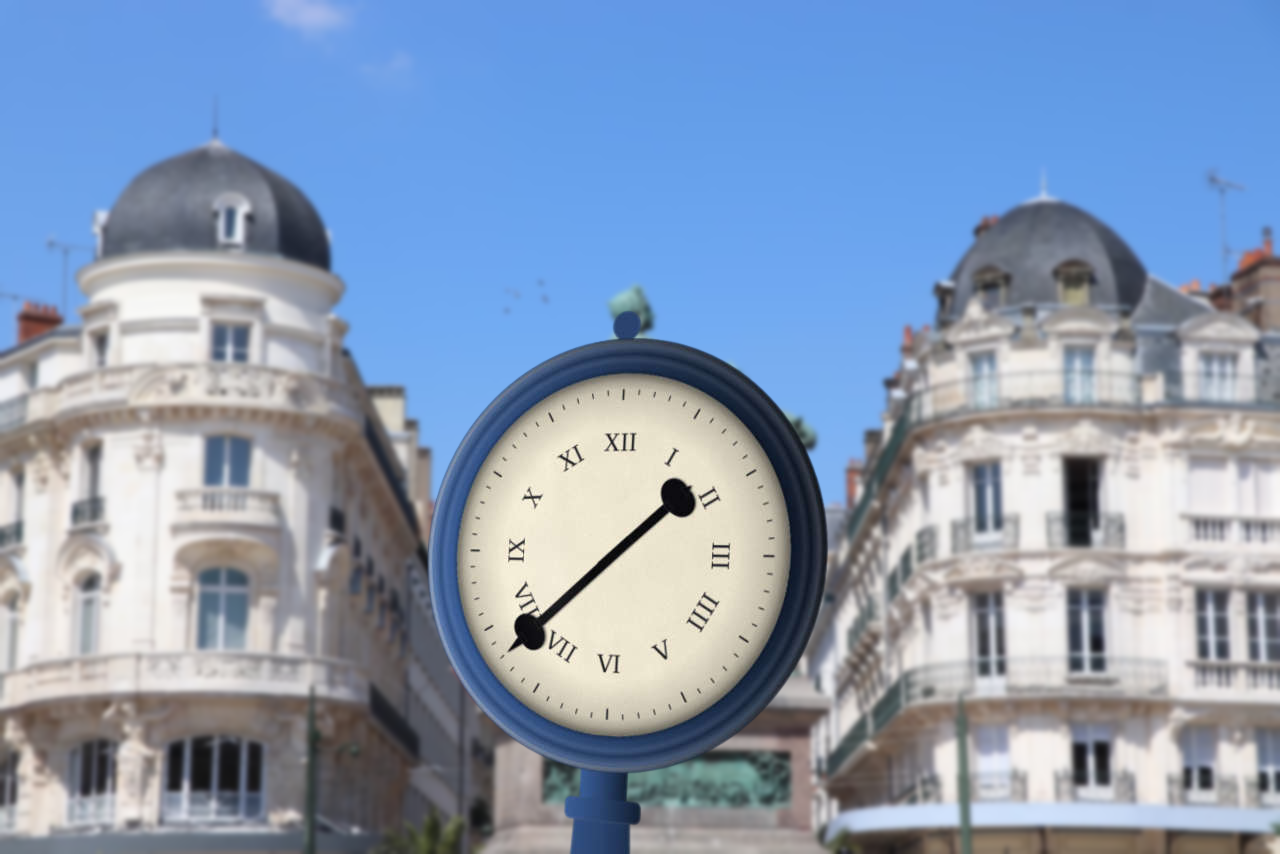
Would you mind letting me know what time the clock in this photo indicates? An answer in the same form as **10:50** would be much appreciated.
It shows **1:38**
